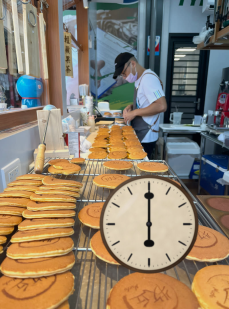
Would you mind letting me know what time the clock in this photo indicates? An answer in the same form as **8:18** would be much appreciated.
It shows **6:00**
